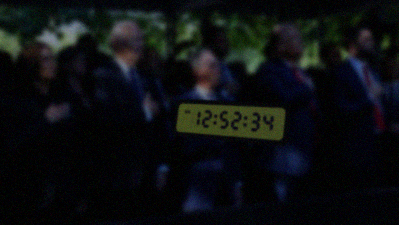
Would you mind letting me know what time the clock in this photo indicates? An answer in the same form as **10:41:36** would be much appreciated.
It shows **12:52:34**
